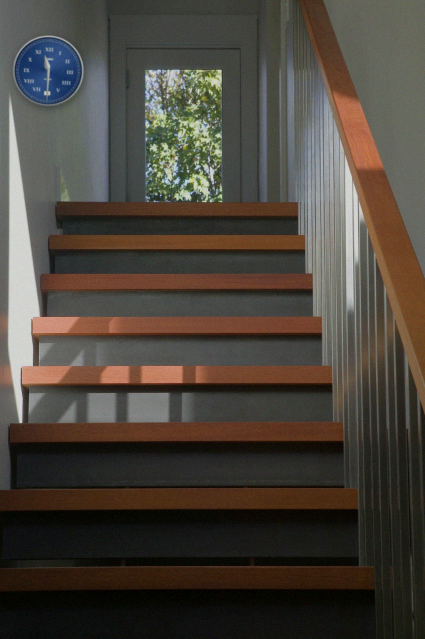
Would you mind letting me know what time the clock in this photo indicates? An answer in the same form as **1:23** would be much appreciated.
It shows **11:30**
